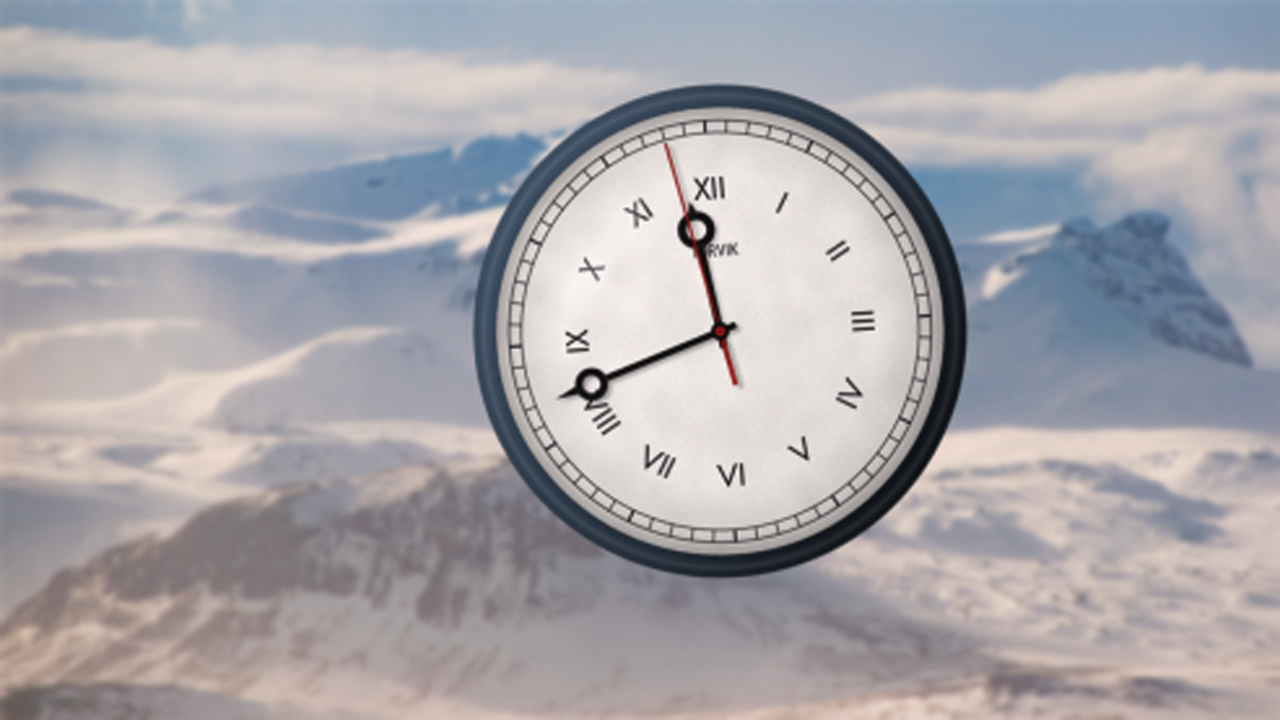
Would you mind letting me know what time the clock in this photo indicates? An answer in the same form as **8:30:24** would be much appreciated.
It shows **11:41:58**
